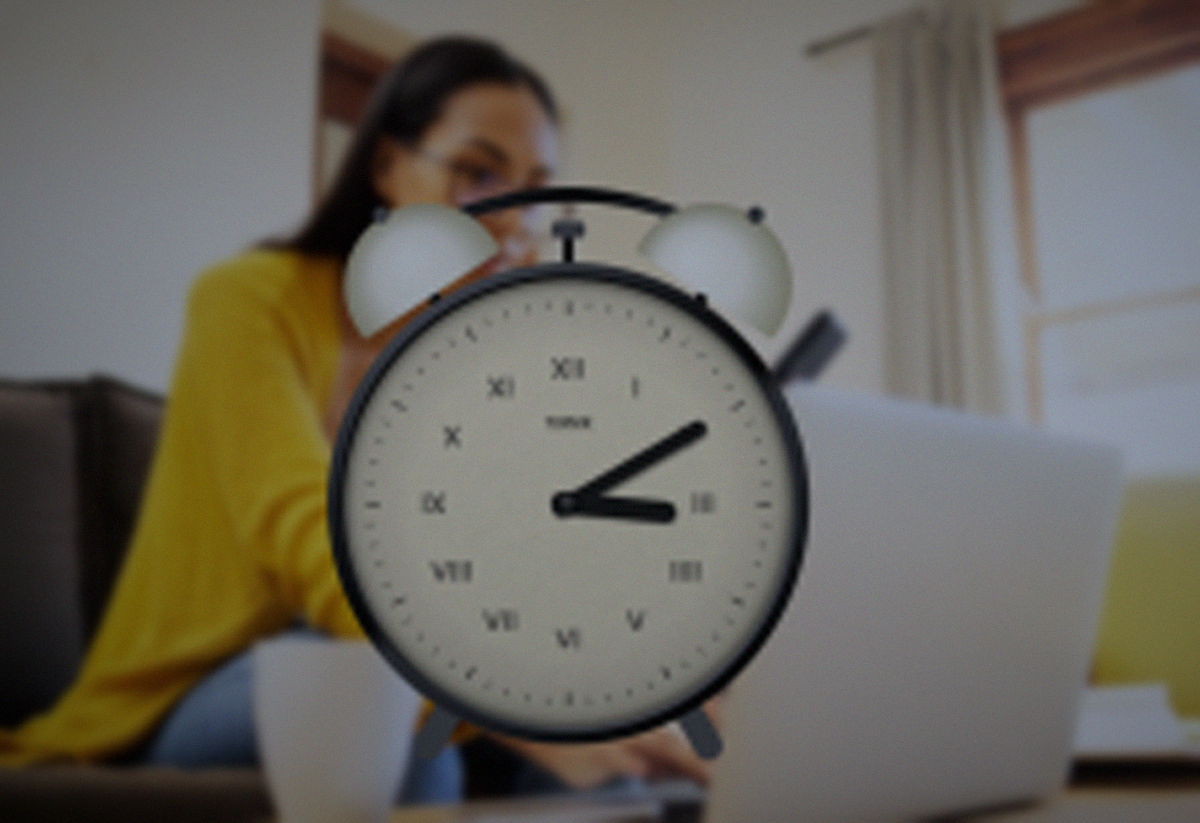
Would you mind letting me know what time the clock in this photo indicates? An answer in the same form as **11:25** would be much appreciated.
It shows **3:10**
